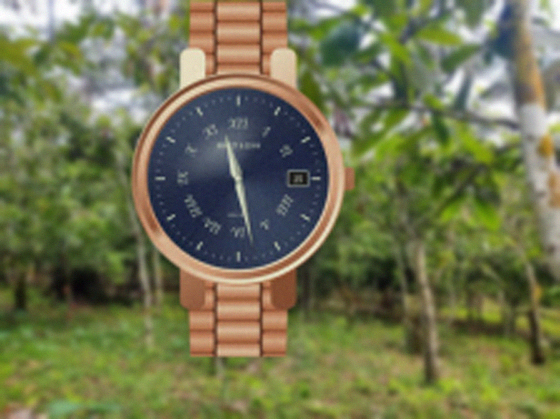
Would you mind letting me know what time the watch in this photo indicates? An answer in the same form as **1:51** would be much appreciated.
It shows **11:28**
